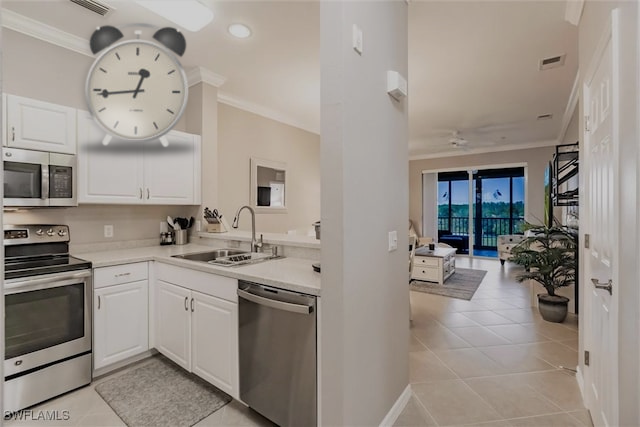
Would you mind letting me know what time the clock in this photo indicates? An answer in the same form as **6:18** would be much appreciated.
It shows **12:44**
